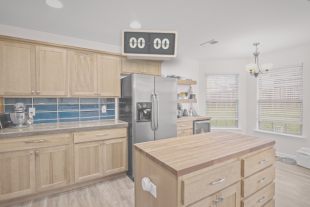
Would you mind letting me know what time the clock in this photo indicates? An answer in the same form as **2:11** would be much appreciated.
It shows **0:00**
